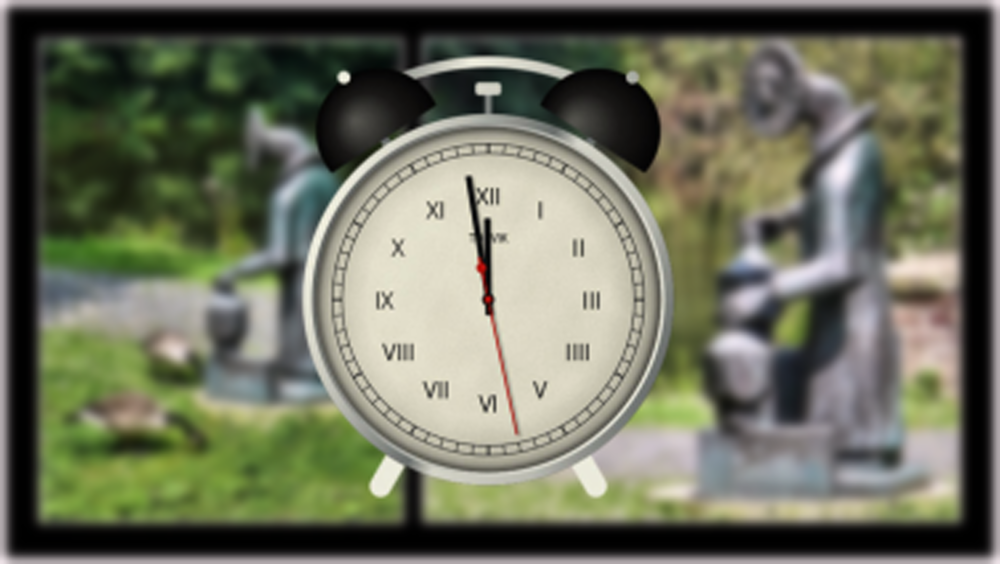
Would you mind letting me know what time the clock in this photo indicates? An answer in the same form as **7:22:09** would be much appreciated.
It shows **11:58:28**
